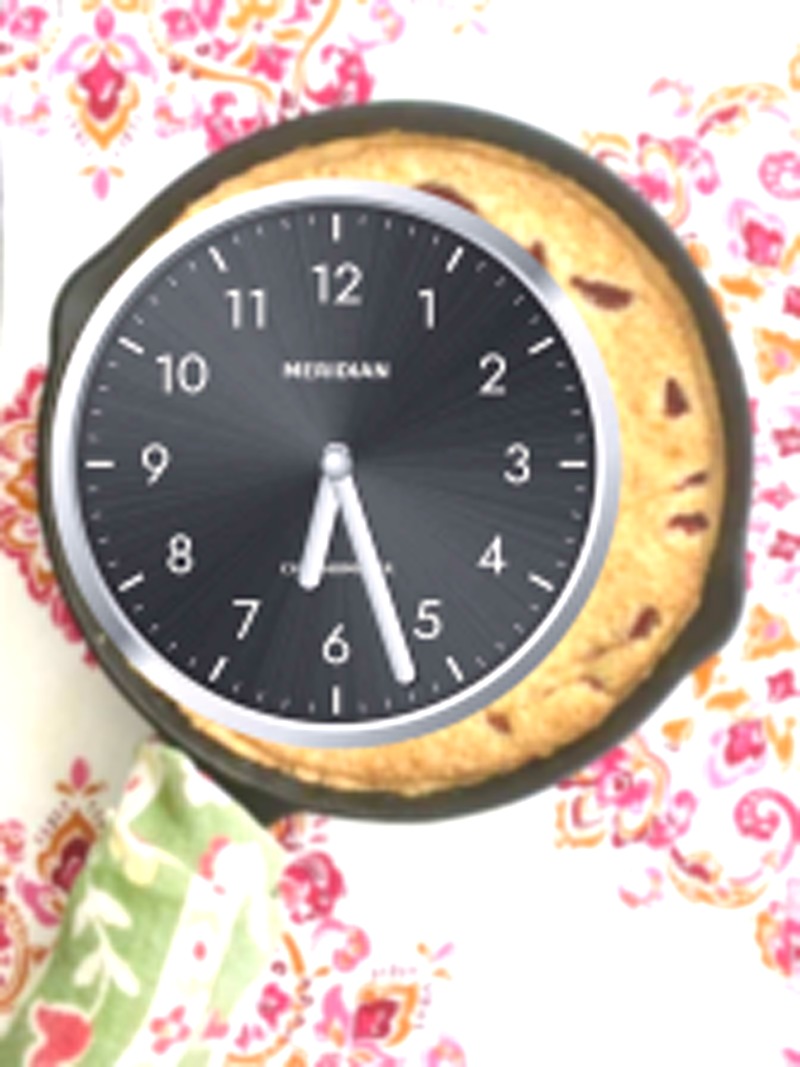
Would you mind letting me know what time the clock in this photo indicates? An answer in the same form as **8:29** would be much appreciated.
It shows **6:27**
